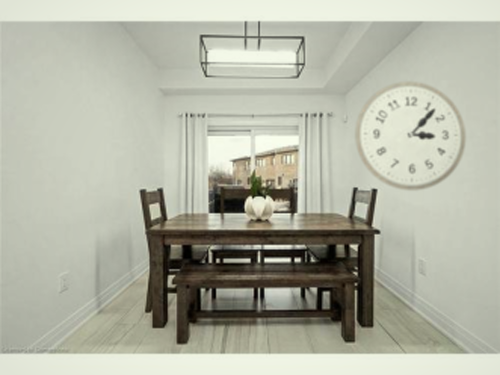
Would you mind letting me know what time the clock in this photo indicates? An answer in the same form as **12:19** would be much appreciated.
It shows **3:07**
